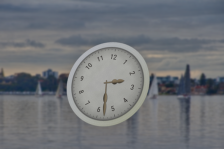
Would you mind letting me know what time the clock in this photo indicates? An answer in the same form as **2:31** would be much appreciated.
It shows **2:28**
